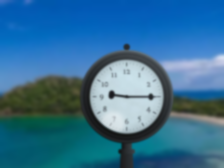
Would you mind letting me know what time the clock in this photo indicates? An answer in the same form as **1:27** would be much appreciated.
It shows **9:15**
